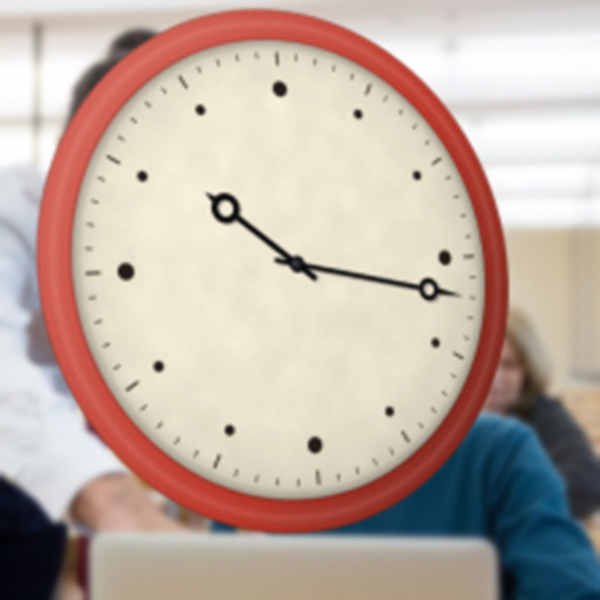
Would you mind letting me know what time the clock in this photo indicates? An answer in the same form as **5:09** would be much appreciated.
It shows **10:17**
